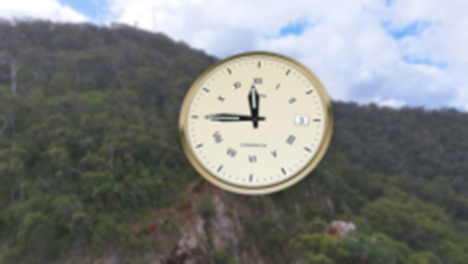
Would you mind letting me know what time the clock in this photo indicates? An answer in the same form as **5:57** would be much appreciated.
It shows **11:45**
